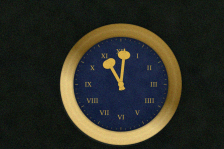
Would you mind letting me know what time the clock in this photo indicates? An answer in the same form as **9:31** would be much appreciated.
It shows **11:01**
